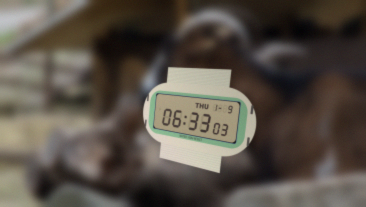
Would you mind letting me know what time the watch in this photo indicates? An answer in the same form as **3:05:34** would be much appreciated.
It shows **6:33:03**
